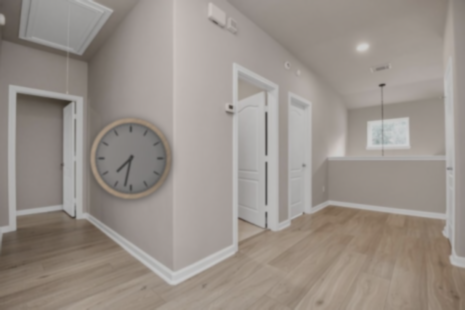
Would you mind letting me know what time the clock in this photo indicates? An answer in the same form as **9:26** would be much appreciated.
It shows **7:32**
